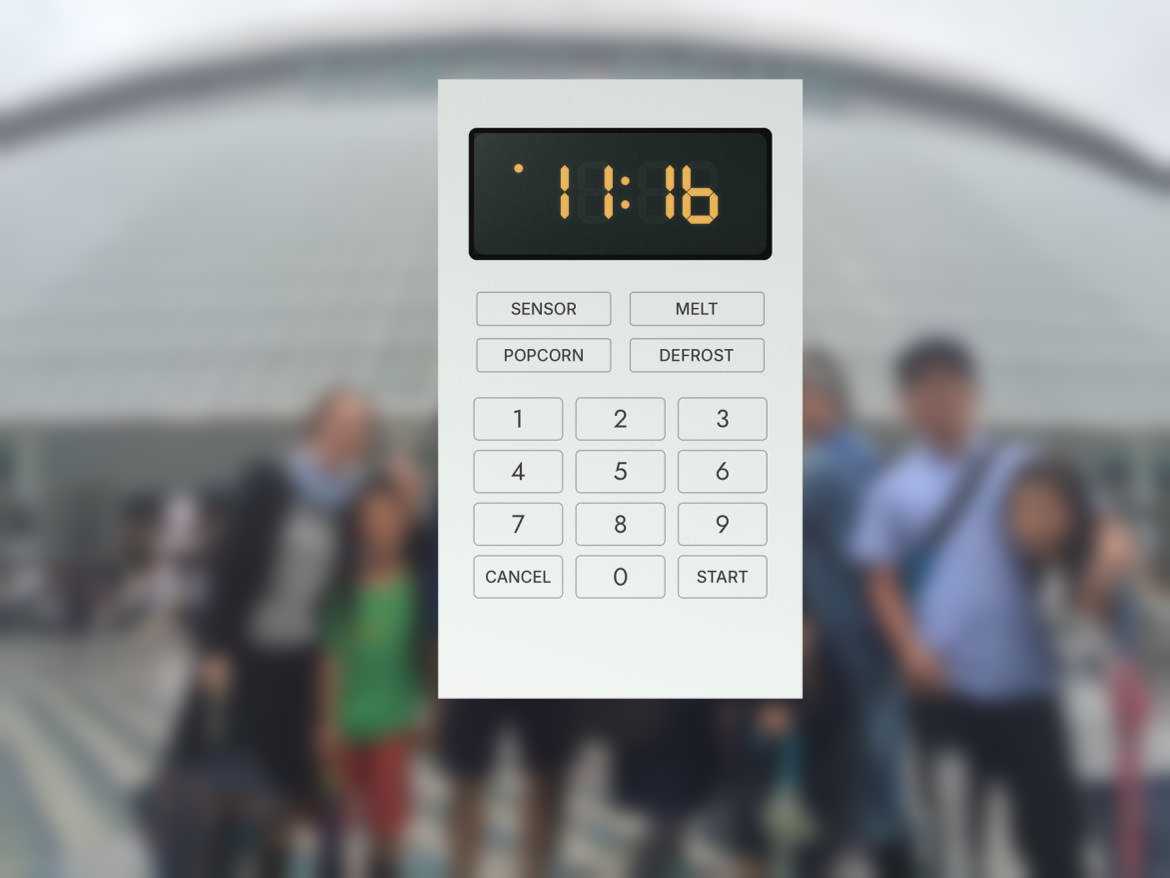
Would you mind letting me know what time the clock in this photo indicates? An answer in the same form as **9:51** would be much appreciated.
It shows **11:16**
